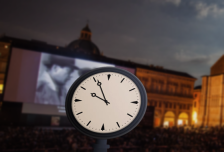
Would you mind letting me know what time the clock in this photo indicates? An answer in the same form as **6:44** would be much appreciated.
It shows **9:56**
